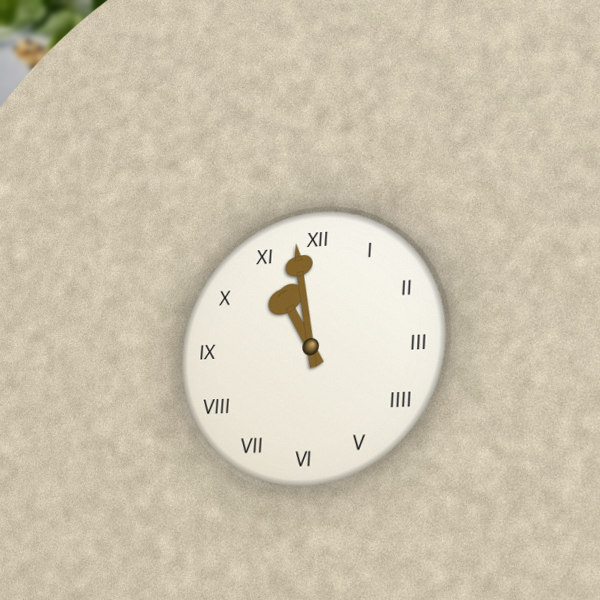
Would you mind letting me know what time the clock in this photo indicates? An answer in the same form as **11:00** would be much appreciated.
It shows **10:58**
